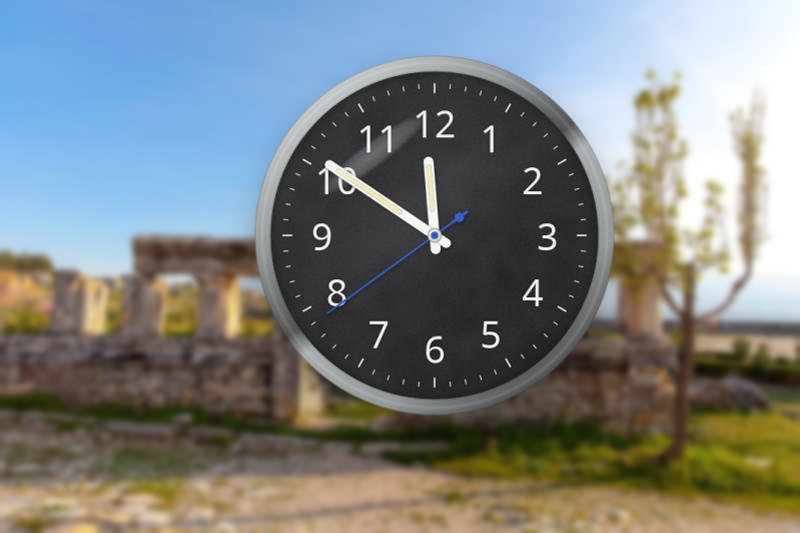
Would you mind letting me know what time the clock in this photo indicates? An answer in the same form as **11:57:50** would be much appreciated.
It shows **11:50:39**
